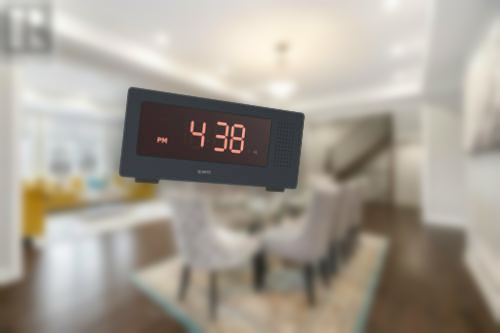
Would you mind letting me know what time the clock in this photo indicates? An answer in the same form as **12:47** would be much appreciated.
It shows **4:38**
